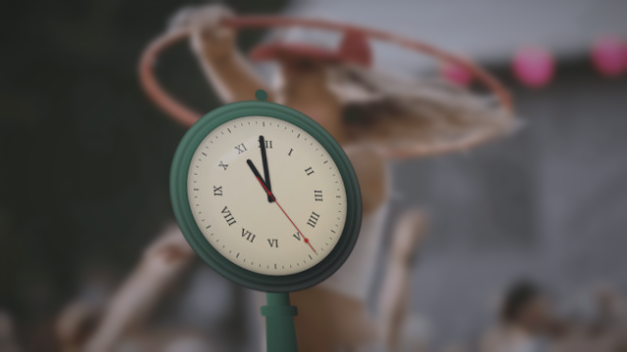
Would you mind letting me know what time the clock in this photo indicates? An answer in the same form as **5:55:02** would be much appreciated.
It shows **10:59:24**
